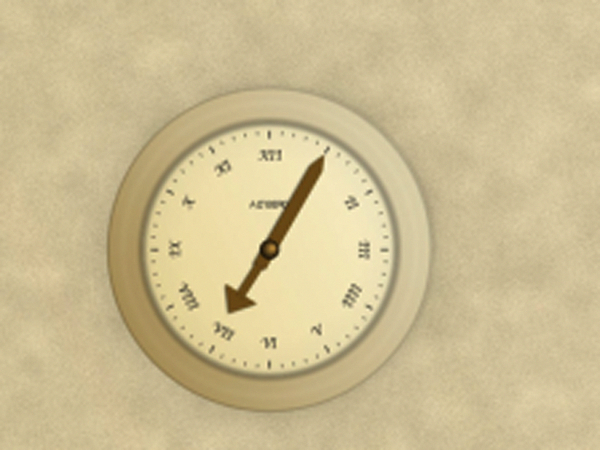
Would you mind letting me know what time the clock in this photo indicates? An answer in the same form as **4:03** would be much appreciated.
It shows **7:05**
